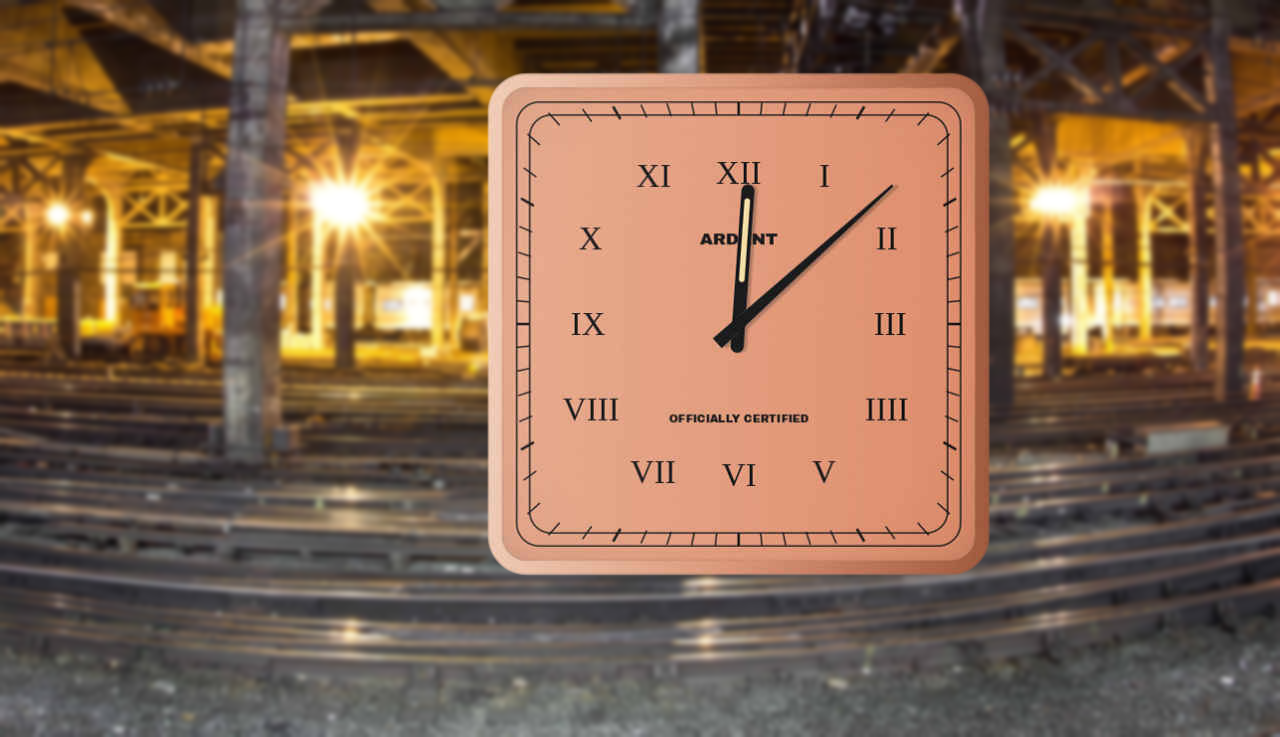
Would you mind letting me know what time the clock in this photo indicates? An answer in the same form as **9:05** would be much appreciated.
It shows **12:08**
